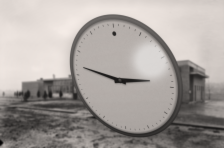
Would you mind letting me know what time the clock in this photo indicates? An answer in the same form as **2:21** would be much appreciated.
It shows **2:47**
